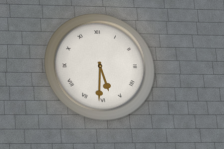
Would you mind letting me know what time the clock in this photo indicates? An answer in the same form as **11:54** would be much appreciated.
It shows **5:31**
